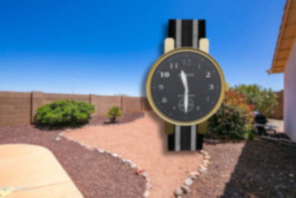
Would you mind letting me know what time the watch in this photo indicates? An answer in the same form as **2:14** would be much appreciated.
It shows **11:30**
